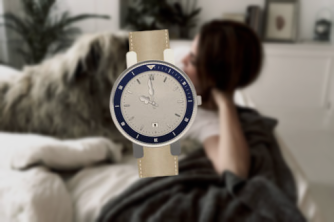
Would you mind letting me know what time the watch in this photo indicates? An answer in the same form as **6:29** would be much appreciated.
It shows **9:59**
